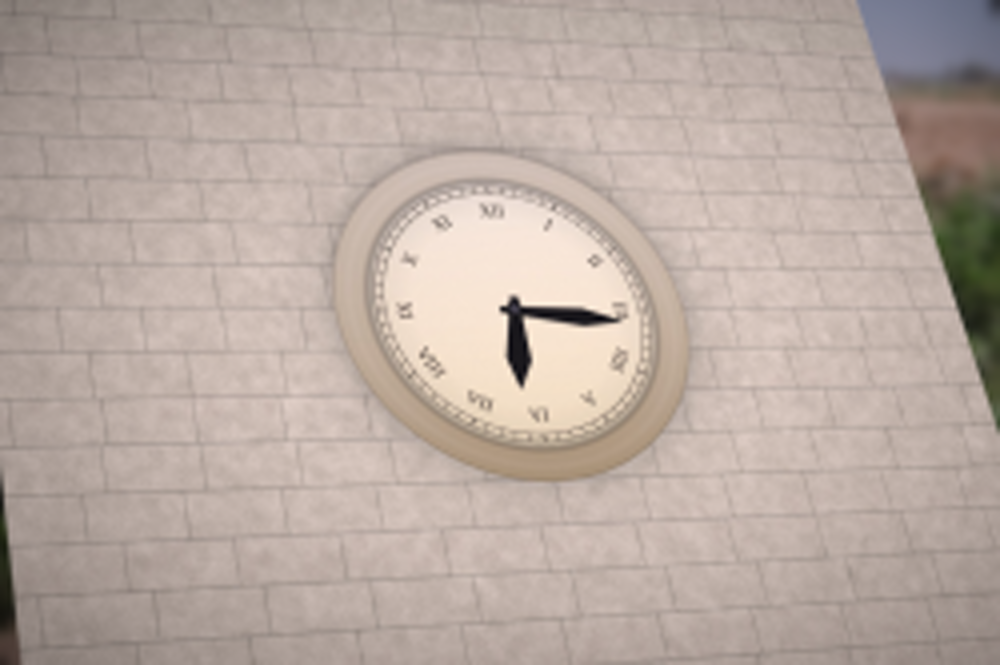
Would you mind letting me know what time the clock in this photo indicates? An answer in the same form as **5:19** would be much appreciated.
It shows **6:16**
